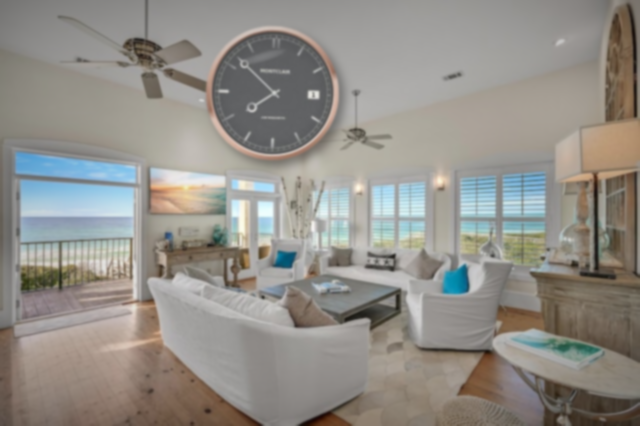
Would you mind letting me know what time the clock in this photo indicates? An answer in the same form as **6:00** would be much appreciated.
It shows **7:52**
